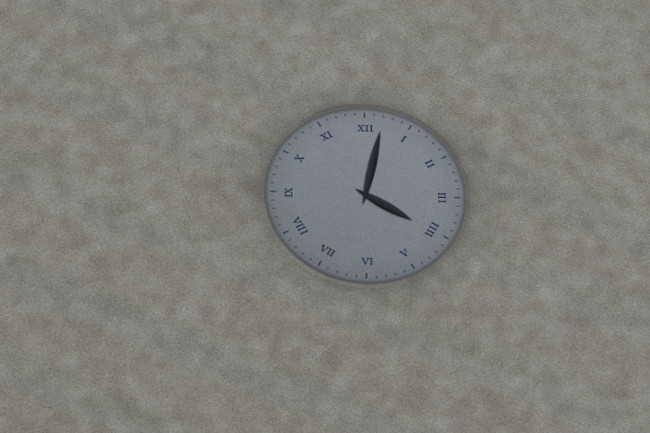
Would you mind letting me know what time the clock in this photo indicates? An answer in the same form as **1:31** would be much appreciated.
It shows **4:02**
